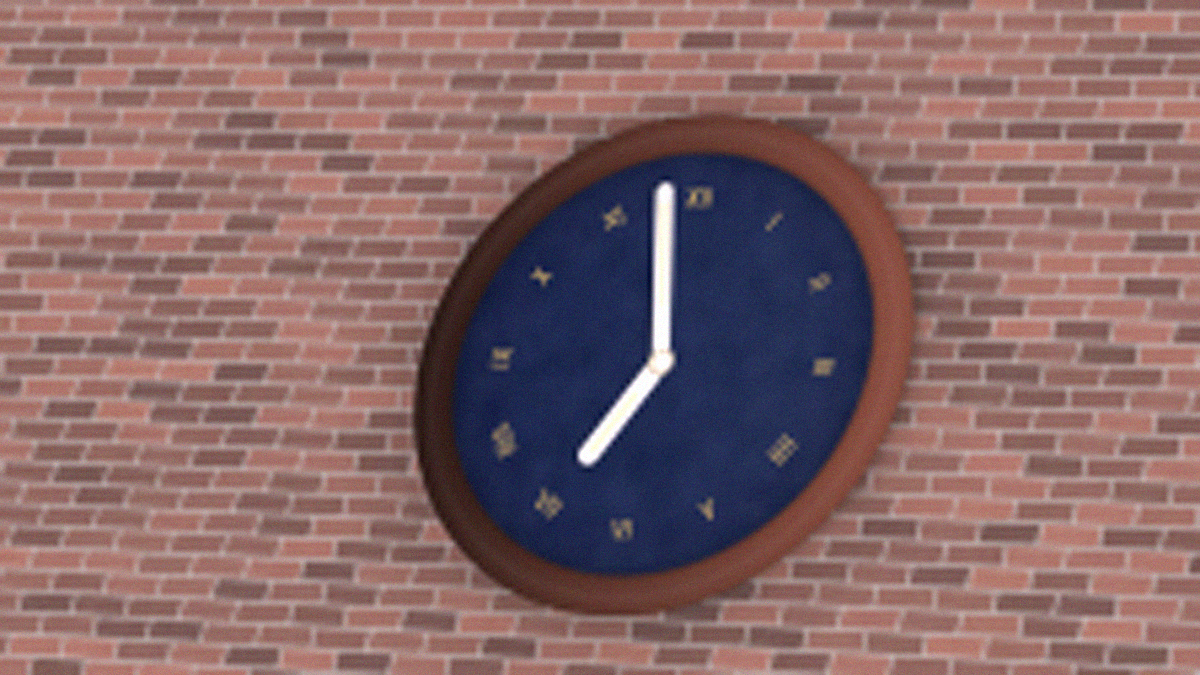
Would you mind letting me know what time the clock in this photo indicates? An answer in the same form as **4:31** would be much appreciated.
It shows **6:58**
